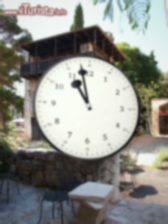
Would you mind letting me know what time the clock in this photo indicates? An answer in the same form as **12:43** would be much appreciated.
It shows **10:58**
